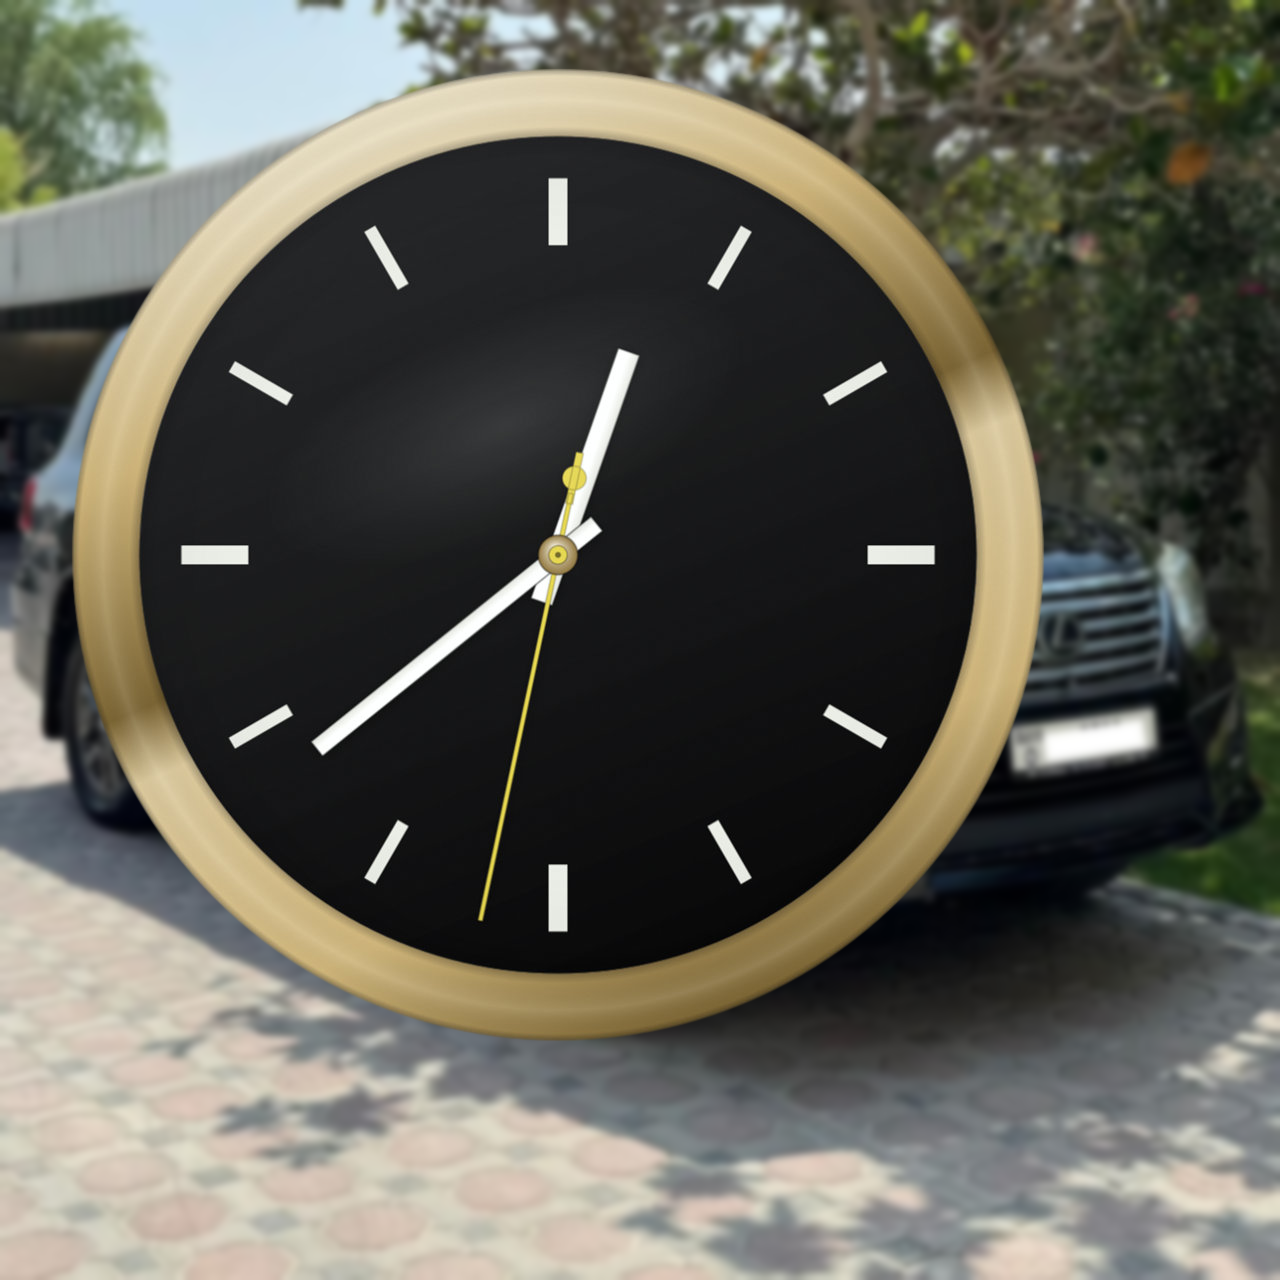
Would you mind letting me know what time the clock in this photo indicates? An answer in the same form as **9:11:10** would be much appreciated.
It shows **12:38:32**
